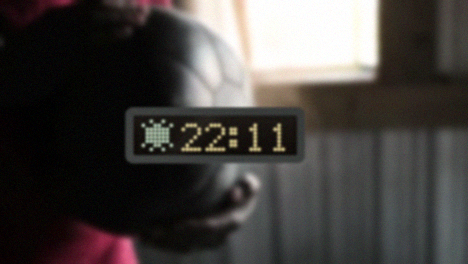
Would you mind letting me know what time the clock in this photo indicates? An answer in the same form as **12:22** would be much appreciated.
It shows **22:11**
